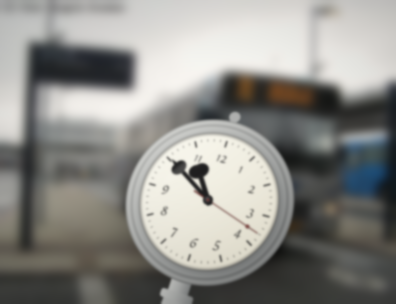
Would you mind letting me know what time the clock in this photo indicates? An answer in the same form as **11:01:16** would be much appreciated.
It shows **10:50:18**
